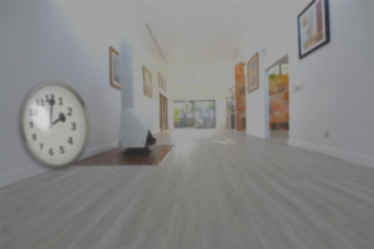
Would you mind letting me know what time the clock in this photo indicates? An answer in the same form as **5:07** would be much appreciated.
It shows **2:01**
